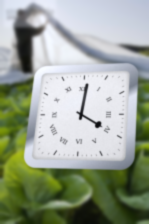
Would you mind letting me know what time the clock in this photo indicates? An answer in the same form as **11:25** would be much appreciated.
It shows **4:01**
